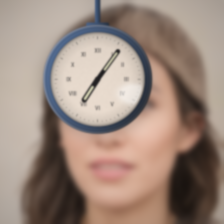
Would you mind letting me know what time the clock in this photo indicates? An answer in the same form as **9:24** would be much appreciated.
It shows **7:06**
